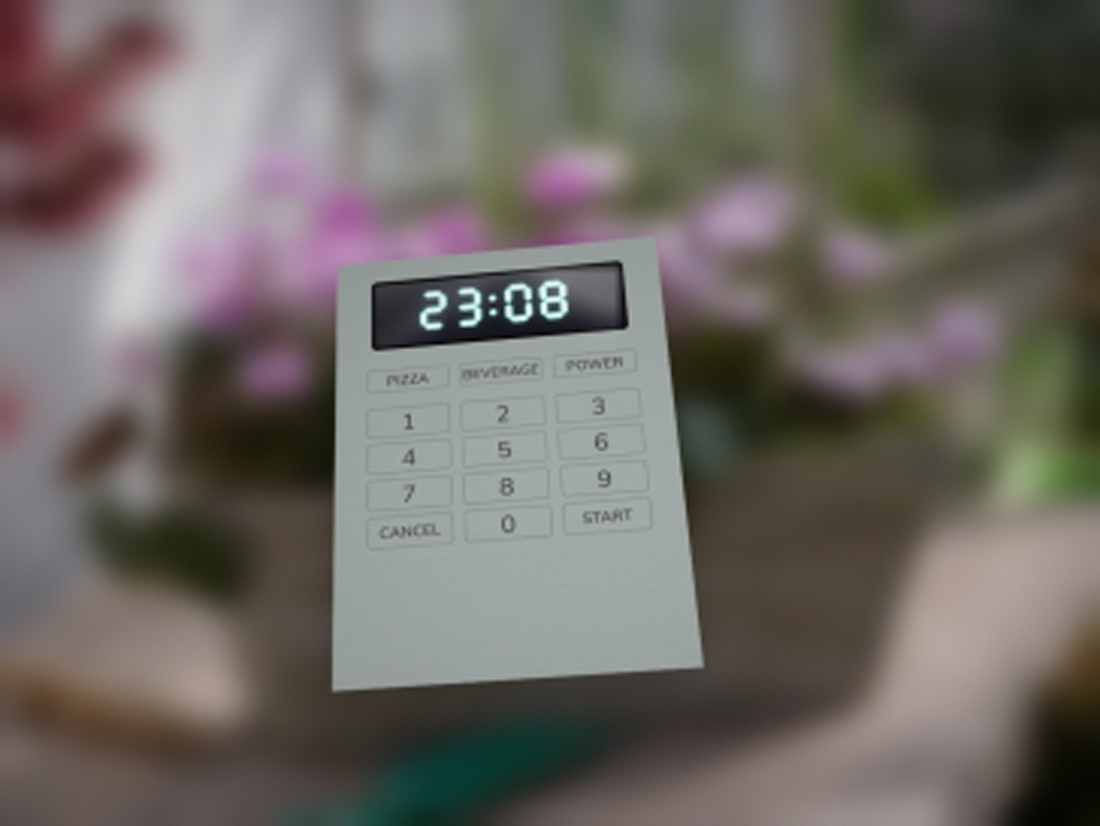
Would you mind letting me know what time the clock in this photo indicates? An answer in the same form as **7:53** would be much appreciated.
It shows **23:08**
